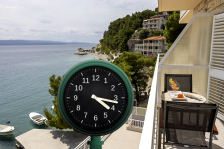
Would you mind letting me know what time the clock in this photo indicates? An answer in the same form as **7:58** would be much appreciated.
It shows **4:17**
